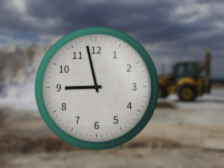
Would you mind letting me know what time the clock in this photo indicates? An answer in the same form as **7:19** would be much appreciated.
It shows **8:58**
